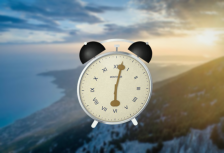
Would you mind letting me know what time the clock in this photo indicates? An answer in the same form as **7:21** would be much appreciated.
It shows **6:02**
